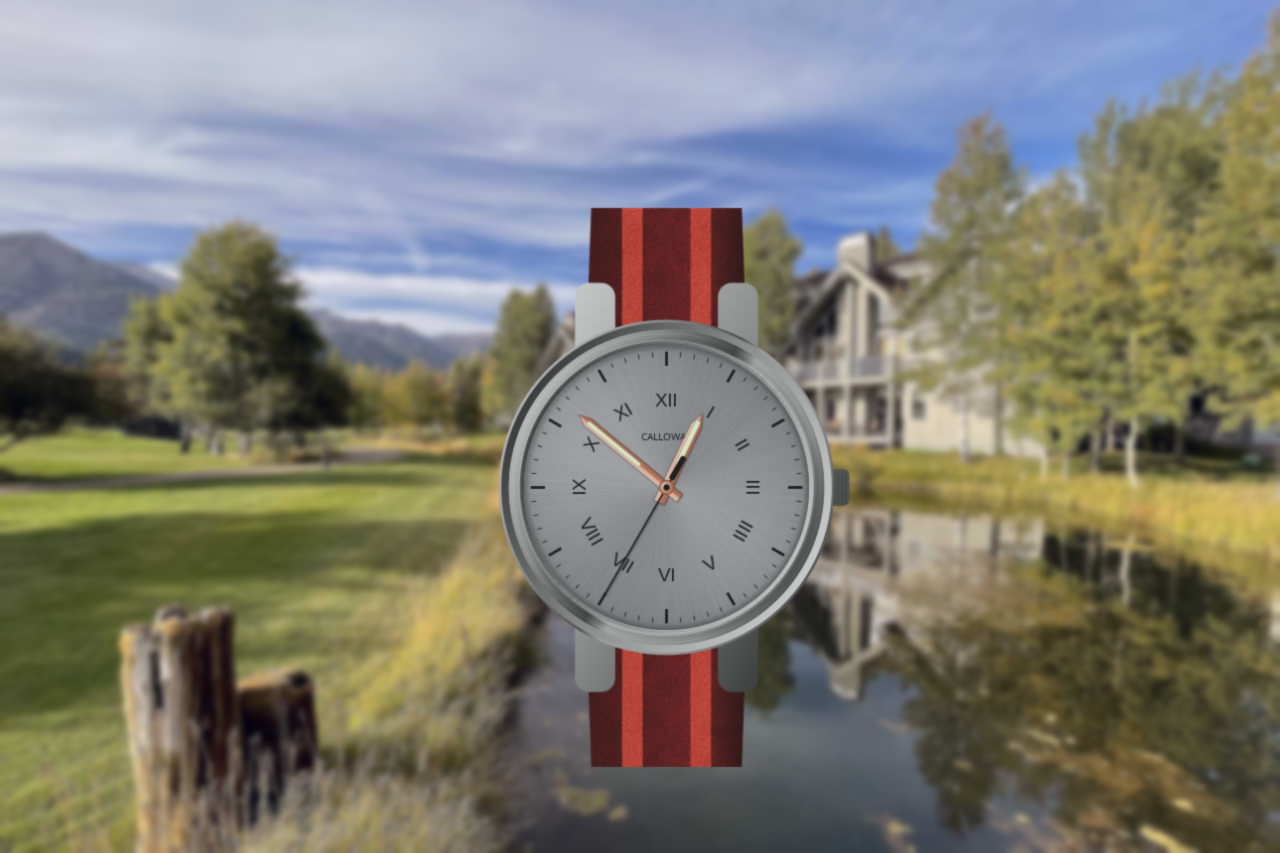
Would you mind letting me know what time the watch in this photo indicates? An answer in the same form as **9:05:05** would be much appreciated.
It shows **12:51:35**
